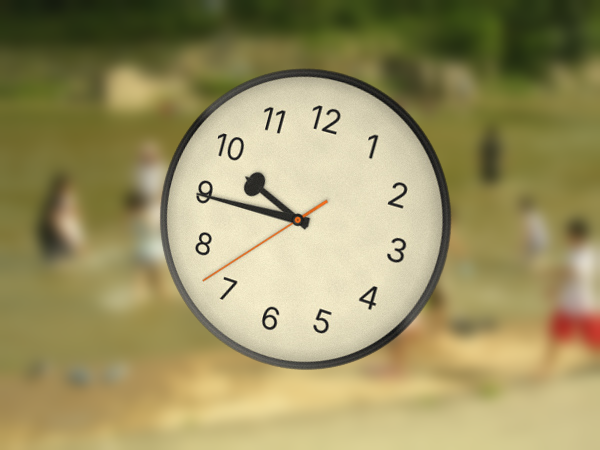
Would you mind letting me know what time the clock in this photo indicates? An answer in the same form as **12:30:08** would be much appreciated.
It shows **9:44:37**
